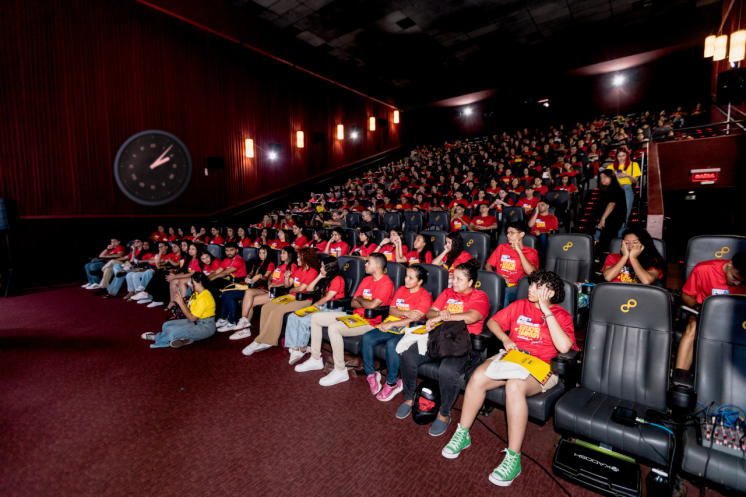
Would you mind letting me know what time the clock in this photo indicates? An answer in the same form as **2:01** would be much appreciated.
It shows **2:07**
